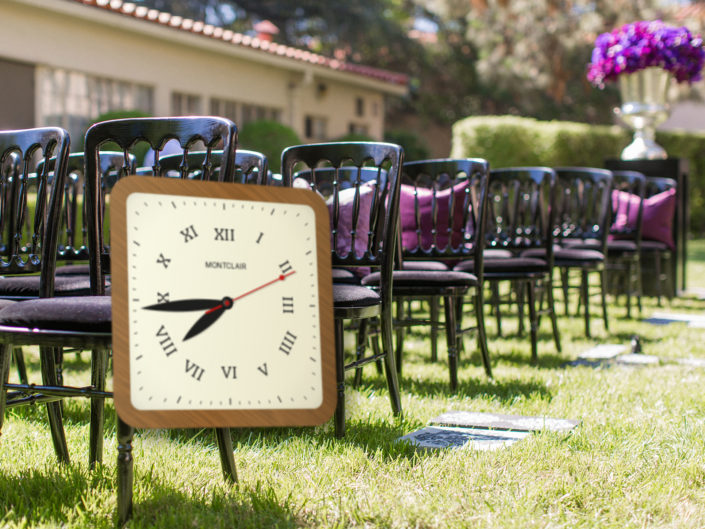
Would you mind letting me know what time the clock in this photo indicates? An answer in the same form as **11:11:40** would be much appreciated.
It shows **7:44:11**
